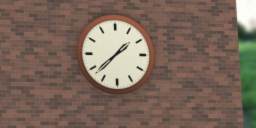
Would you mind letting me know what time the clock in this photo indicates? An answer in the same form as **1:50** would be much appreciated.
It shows **1:38**
